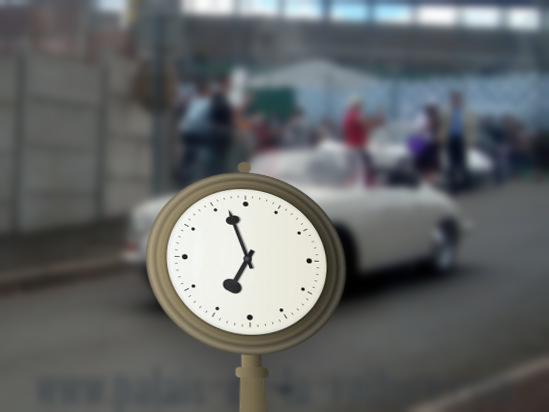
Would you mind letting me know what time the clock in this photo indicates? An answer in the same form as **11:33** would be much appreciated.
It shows **6:57**
